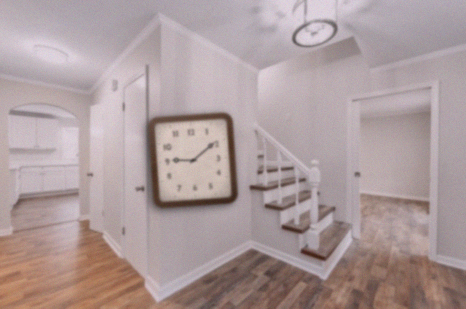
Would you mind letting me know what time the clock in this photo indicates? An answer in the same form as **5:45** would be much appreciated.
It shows **9:09**
